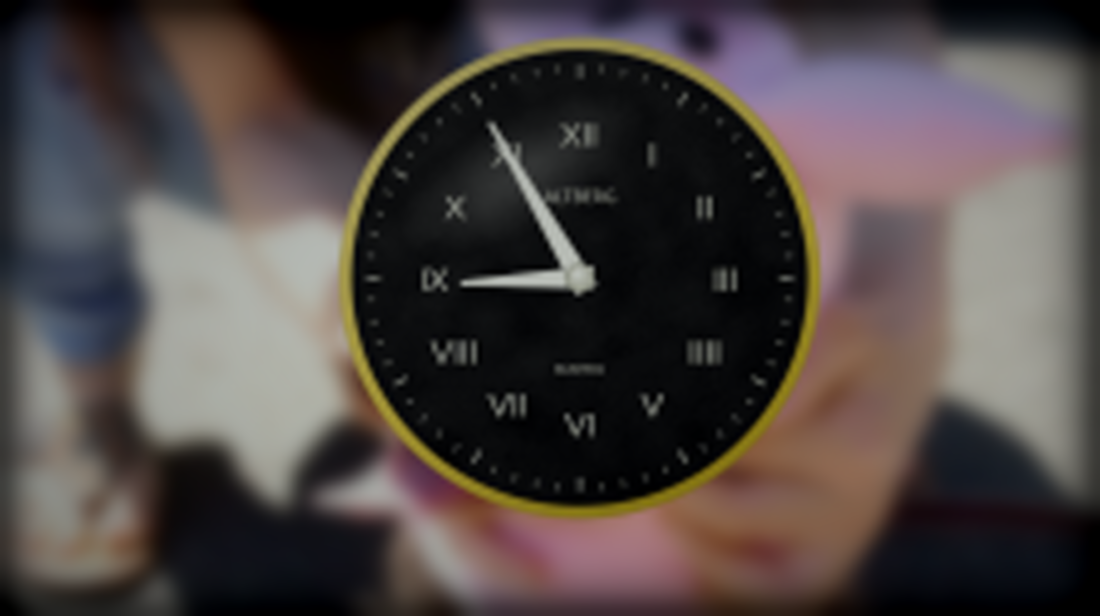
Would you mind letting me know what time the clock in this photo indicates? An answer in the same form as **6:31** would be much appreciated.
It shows **8:55**
